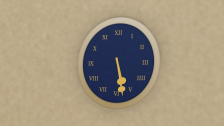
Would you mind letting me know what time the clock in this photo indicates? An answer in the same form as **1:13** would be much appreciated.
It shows **5:28**
